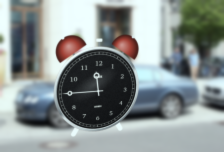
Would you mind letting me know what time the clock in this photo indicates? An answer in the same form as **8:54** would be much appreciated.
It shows **11:45**
